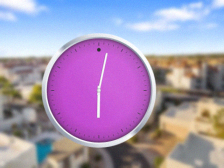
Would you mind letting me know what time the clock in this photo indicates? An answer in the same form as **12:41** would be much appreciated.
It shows **6:02**
